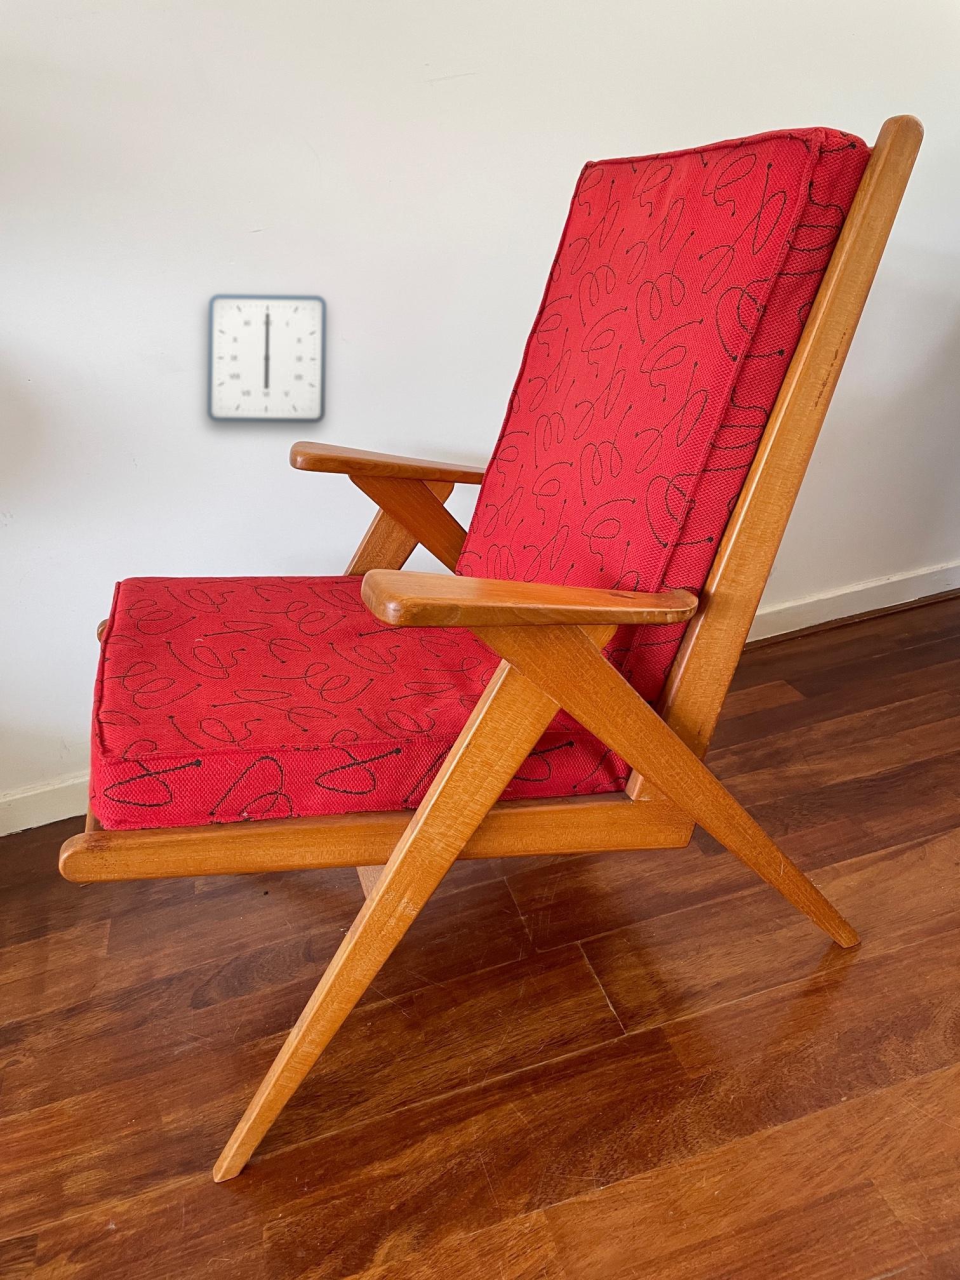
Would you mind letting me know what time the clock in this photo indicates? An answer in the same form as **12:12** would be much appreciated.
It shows **6:00**
